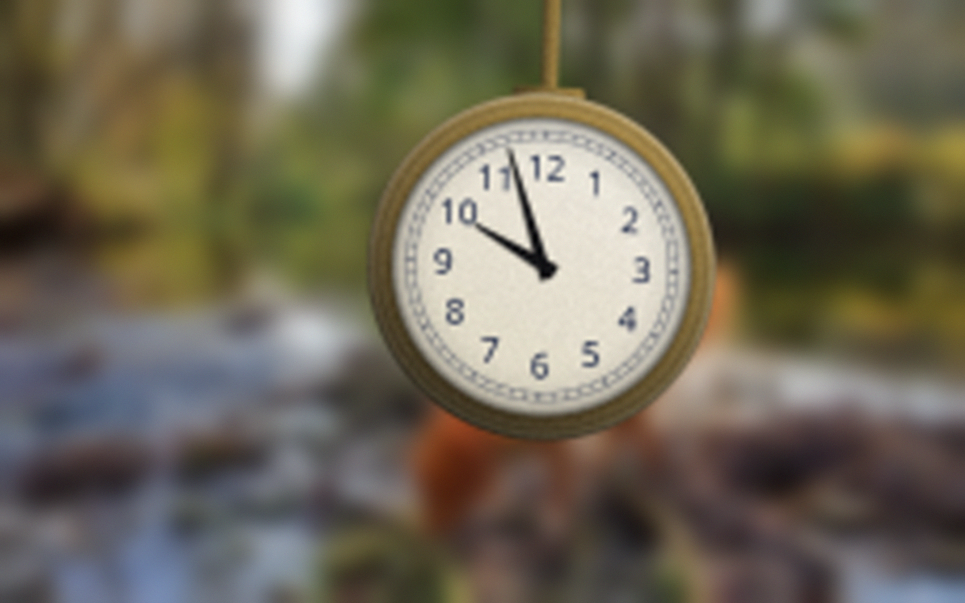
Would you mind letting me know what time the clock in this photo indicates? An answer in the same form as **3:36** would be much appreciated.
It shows **9:57**
